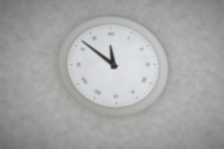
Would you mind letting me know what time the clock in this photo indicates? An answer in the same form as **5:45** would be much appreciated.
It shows **11:52**
